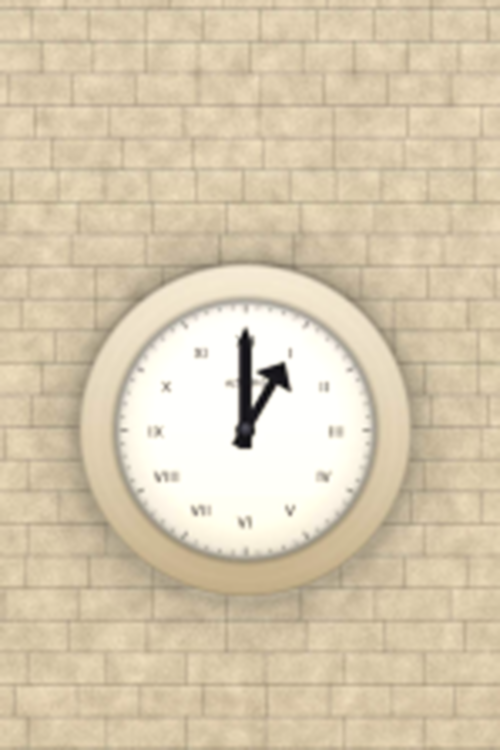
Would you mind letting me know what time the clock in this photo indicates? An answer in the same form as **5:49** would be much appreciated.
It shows **1:00**
